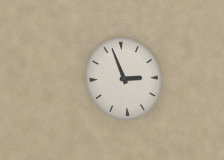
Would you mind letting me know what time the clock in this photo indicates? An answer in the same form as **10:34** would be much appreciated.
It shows **2:57**
